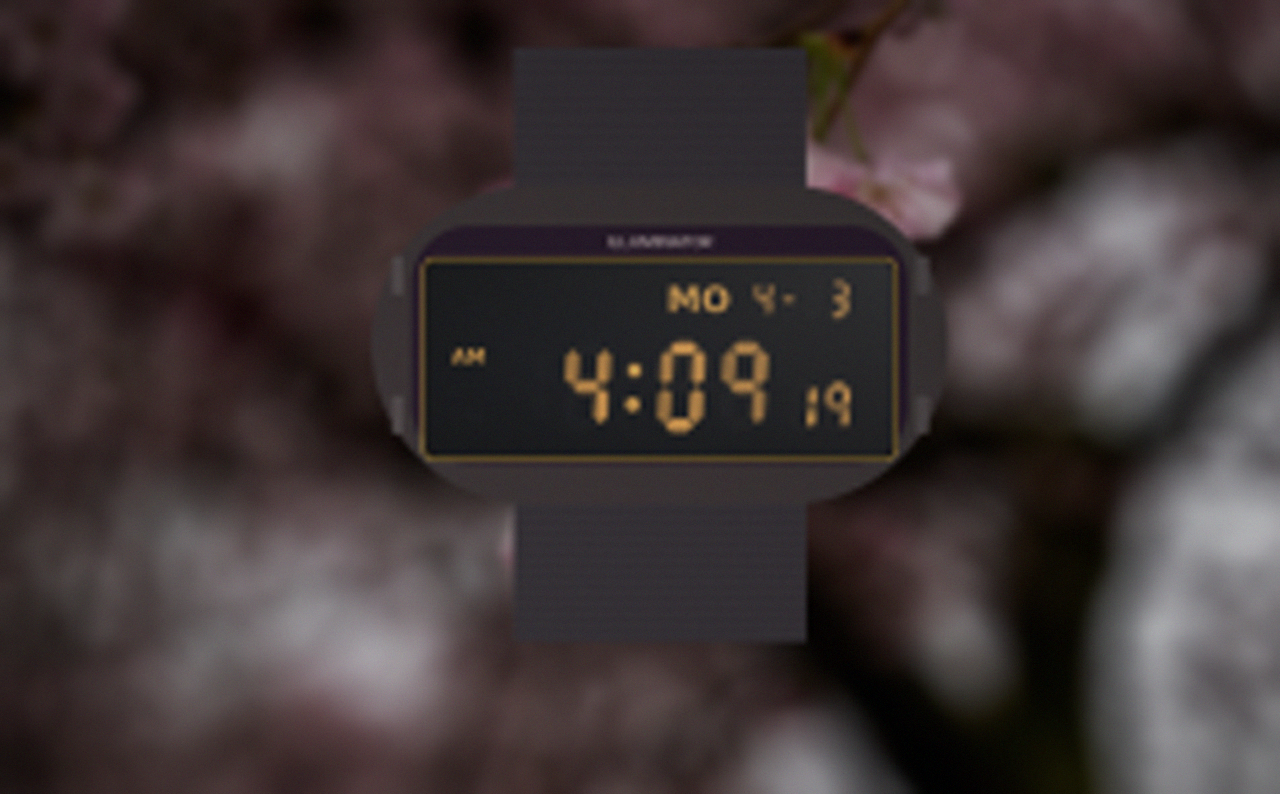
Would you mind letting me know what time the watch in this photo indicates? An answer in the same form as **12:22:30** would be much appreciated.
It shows **4:09:19**
